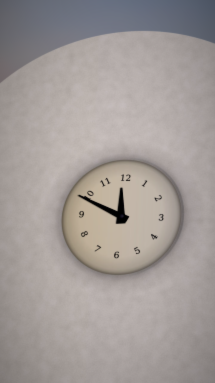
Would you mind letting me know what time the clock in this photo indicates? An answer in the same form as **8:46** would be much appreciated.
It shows **11:49**
